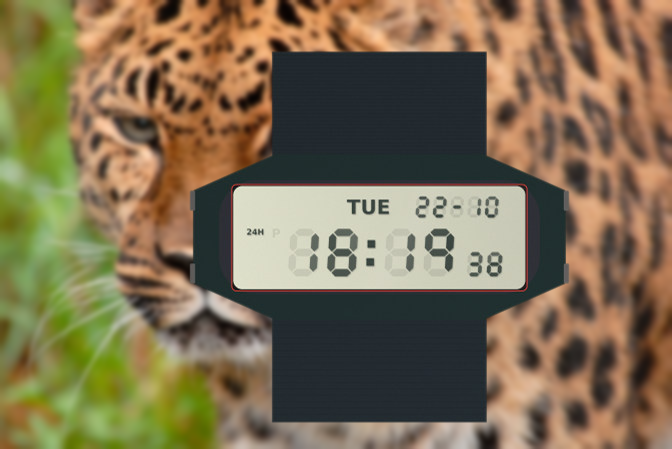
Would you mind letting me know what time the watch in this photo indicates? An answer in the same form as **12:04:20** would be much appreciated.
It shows **18:19:38**
